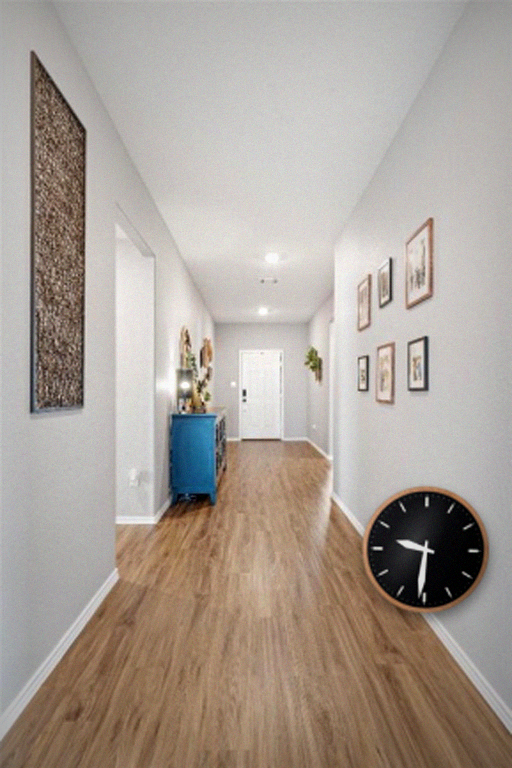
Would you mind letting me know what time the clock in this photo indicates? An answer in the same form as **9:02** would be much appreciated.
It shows **9:31**
